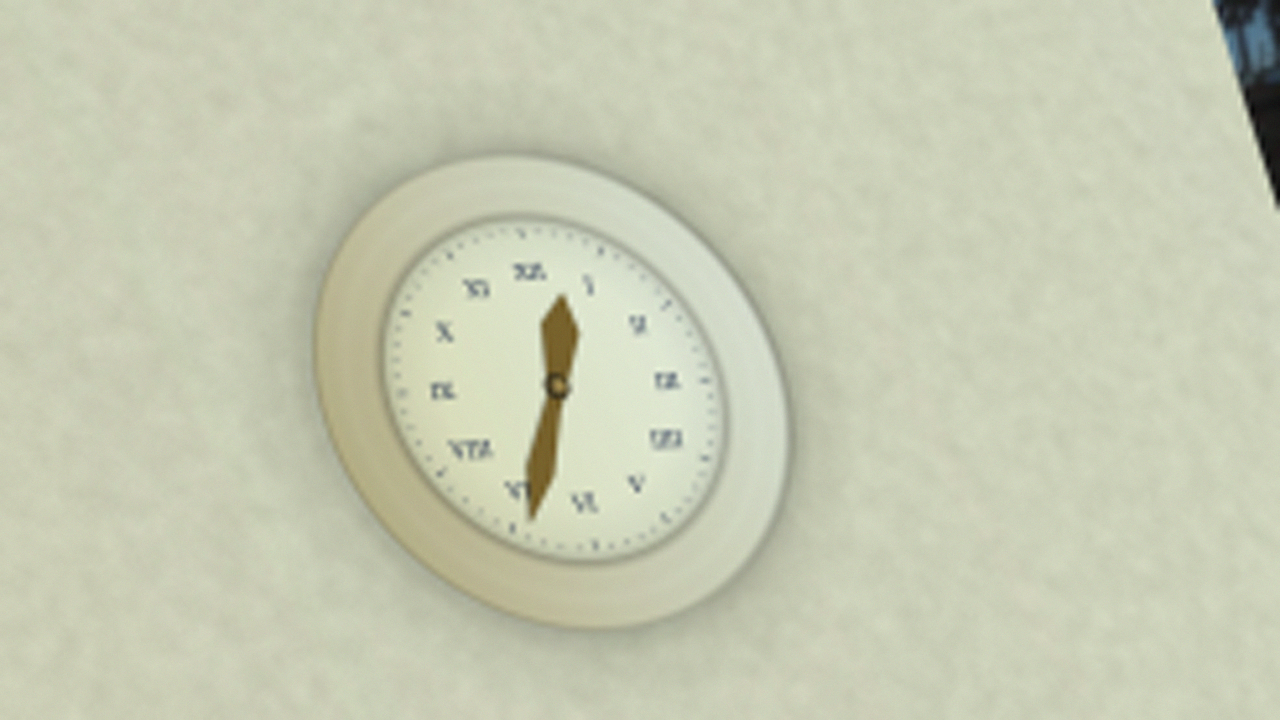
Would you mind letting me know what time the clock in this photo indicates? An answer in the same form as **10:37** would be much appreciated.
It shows **12:34**
